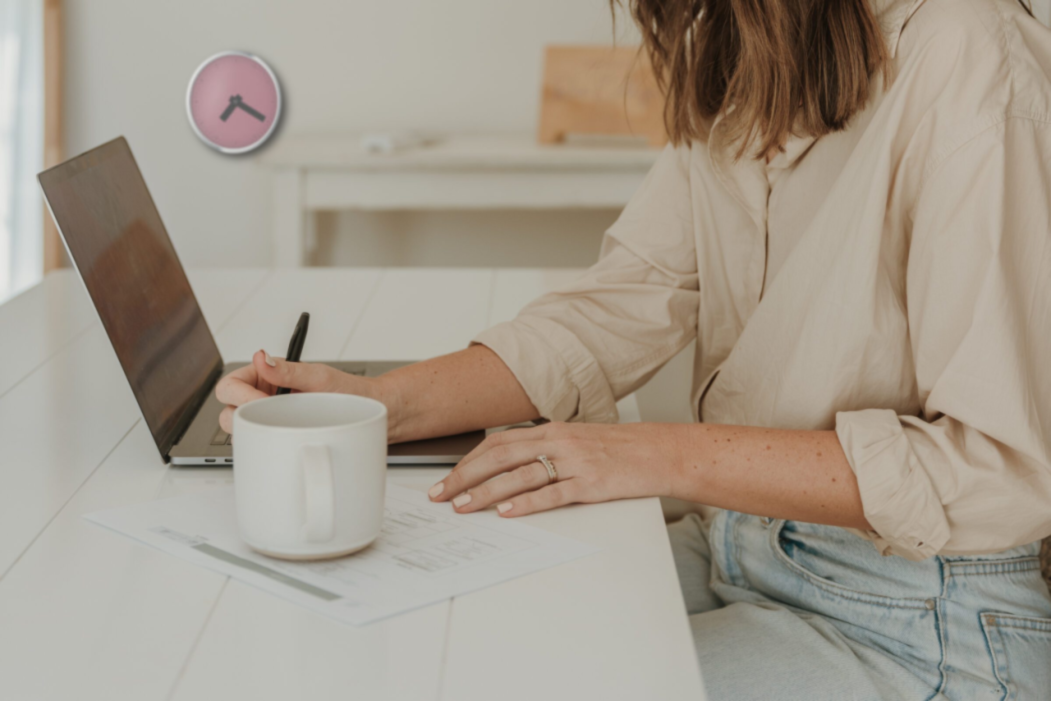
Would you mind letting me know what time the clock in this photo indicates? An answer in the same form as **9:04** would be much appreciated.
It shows **7:20**
